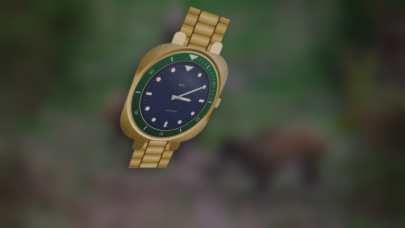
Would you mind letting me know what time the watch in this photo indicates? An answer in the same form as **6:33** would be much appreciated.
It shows **3:10**
